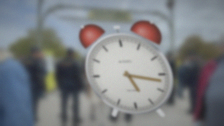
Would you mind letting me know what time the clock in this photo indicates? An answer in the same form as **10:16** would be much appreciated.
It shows **5:17**
